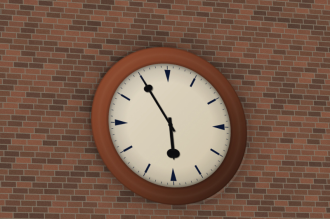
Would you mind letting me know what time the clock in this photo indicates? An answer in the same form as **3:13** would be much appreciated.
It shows **5:55**
